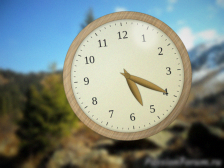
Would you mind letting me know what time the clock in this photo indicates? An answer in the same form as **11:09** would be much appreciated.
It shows **5:20**
